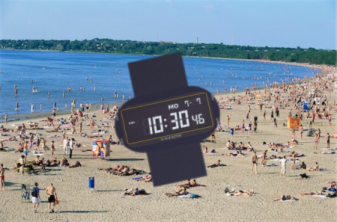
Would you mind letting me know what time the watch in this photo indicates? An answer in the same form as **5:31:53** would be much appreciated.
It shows **10:30:46**
